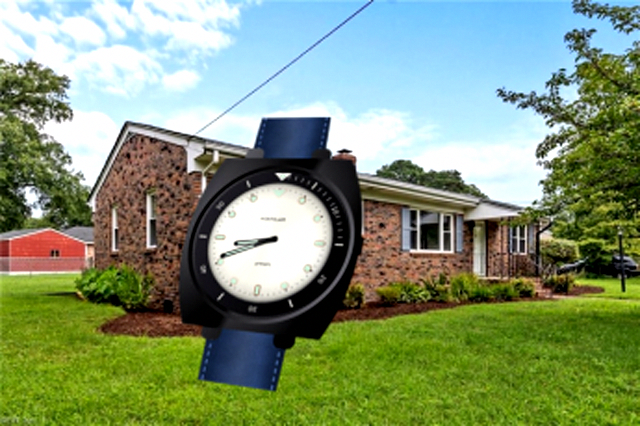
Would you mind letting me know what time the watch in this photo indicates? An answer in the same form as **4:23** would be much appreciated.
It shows **8:41**
